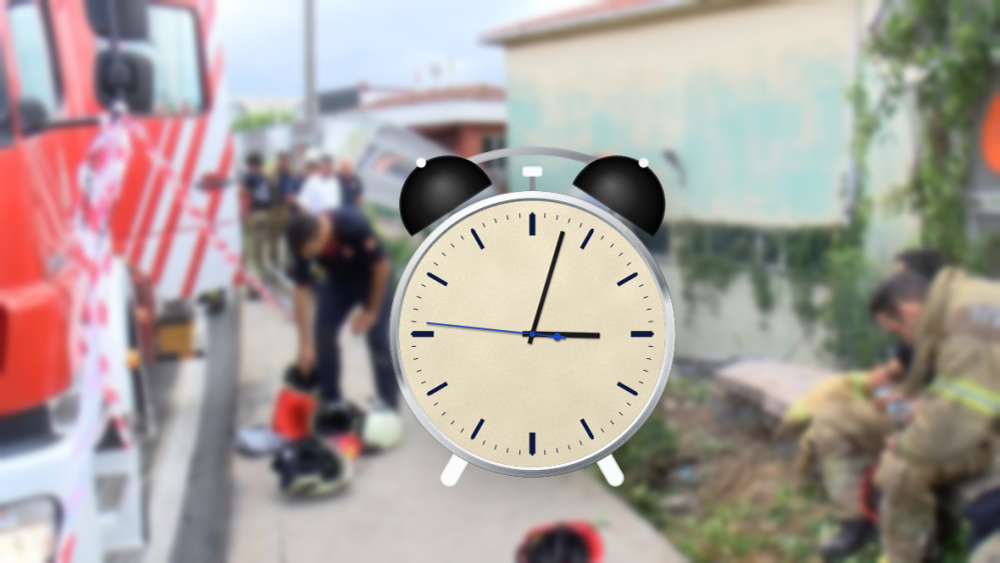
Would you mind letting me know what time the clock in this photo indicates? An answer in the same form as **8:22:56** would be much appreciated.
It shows **3:02:46**
